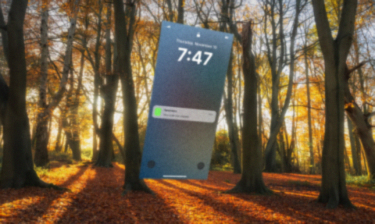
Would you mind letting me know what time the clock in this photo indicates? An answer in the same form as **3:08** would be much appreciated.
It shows **7:47**
